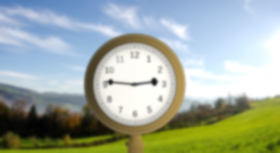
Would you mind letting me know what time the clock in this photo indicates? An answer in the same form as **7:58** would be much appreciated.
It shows **2:46**
